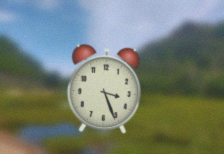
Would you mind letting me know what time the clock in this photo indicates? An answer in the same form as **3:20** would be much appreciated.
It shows **3:26**
